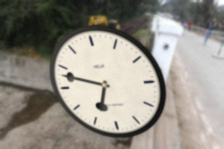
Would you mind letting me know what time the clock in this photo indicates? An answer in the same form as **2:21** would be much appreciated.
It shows **6:48**
